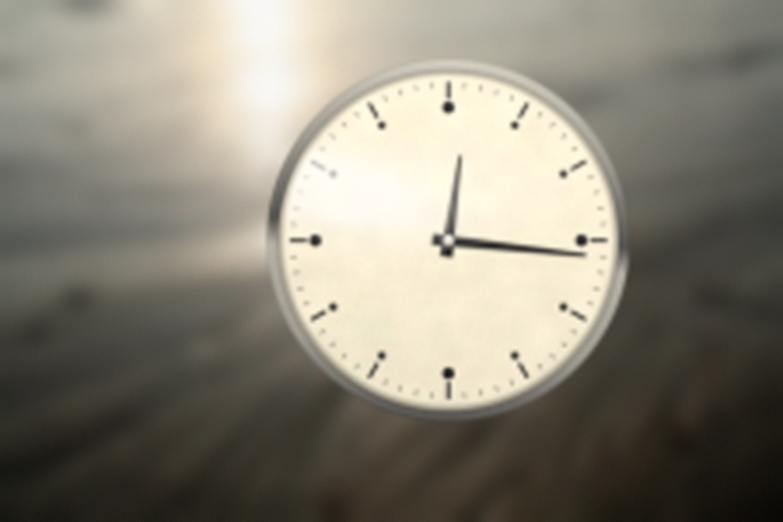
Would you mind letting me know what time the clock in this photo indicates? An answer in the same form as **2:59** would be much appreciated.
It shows **12:16**
